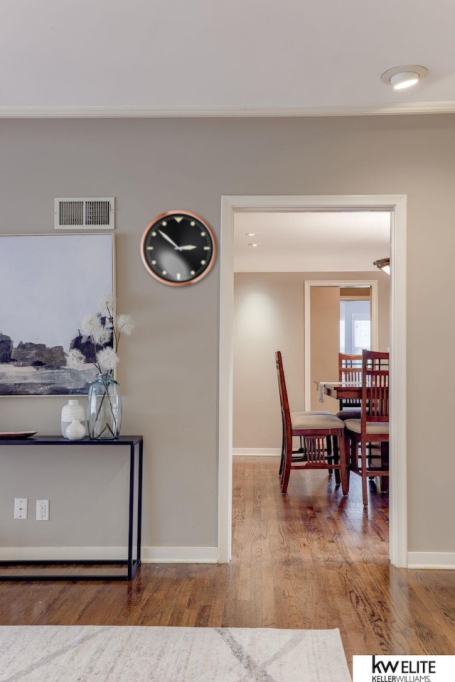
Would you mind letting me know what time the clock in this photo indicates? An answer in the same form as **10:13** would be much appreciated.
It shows **2:52**
